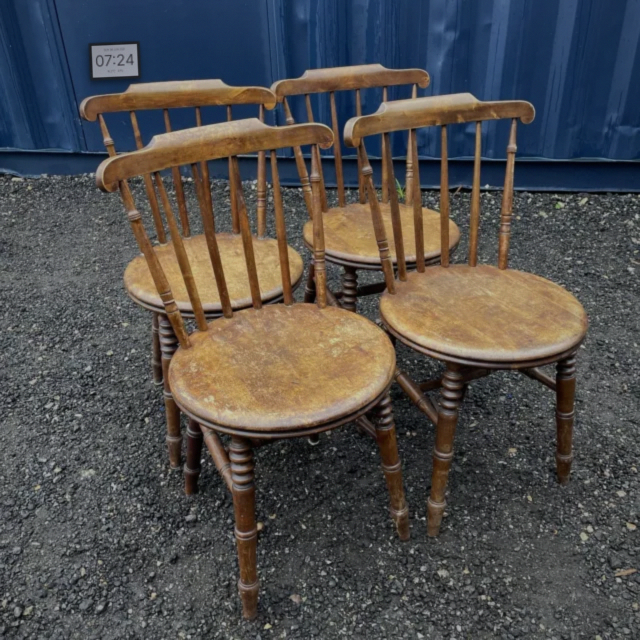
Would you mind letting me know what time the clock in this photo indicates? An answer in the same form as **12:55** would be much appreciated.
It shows **7:24**
